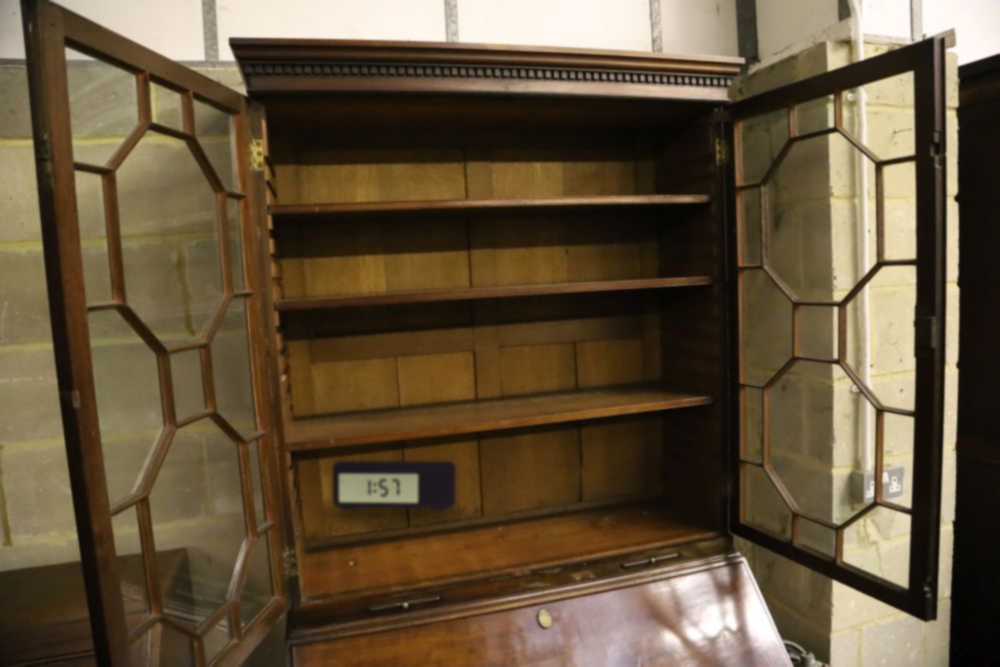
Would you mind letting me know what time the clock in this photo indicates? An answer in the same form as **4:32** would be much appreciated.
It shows **1:57**
